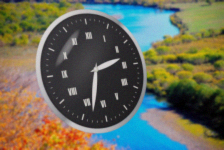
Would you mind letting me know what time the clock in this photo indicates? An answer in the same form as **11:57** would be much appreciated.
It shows **2:33**
